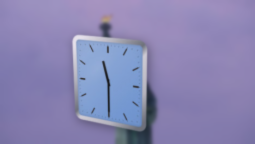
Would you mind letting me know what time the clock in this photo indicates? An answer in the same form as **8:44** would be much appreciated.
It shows **11:30**
